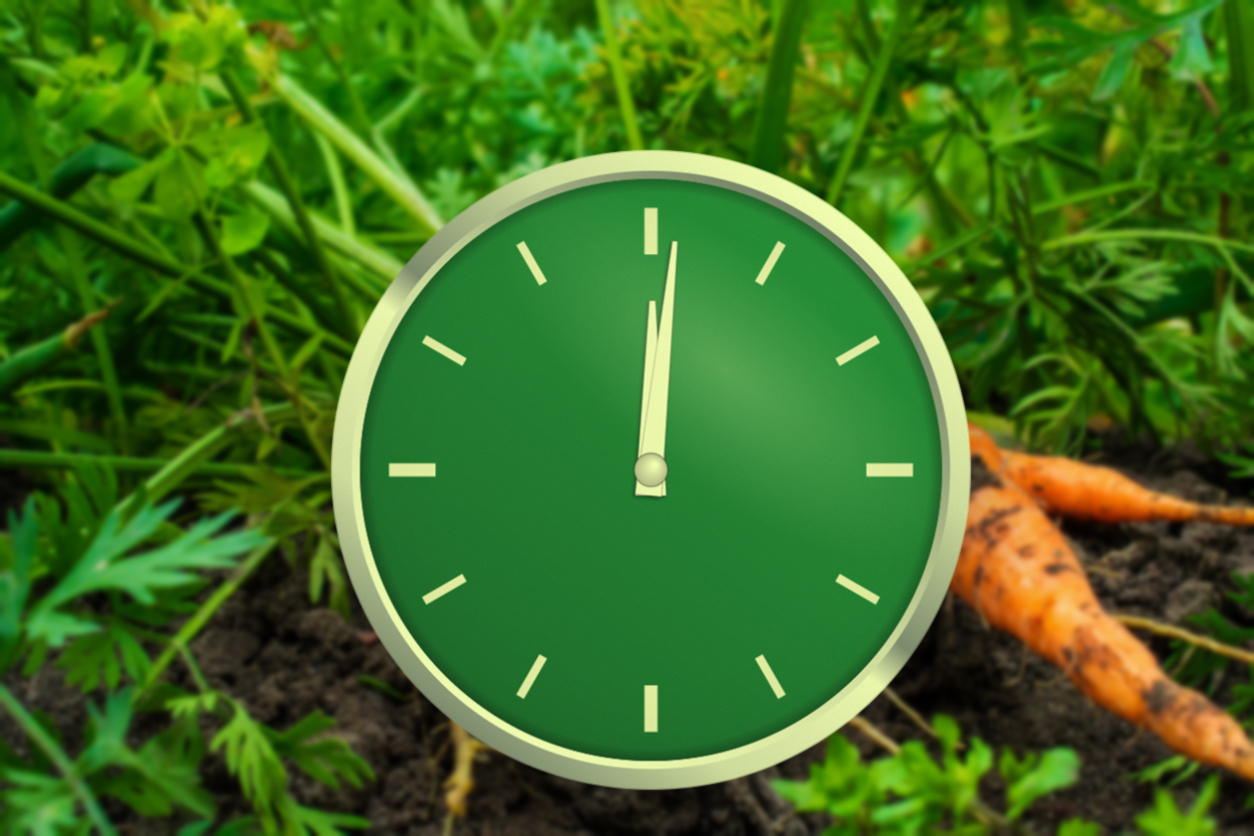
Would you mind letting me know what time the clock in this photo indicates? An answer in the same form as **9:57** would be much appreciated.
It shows **12:01**
